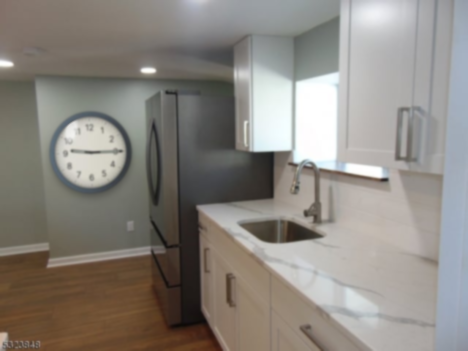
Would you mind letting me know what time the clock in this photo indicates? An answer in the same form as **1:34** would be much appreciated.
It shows **9:15**
